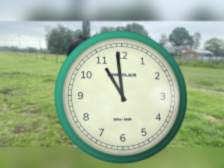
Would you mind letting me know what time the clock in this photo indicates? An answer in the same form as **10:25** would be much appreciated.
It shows **10:59**
